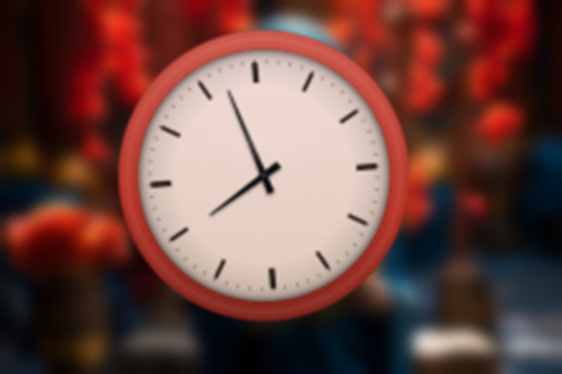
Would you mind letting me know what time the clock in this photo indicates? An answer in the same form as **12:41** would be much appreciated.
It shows **7:57**
